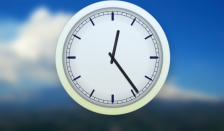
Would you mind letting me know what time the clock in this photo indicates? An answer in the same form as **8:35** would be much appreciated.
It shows **12:24**
